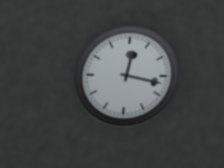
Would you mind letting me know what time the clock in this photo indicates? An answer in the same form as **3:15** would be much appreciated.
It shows **12:17**
